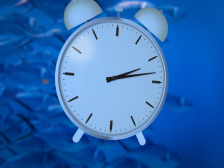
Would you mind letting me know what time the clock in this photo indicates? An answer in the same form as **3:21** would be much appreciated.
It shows **2:13**
